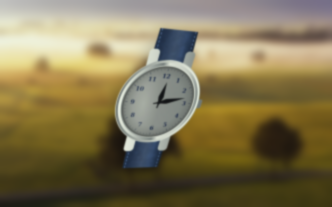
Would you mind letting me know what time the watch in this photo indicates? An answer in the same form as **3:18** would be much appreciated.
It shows **12:13**
